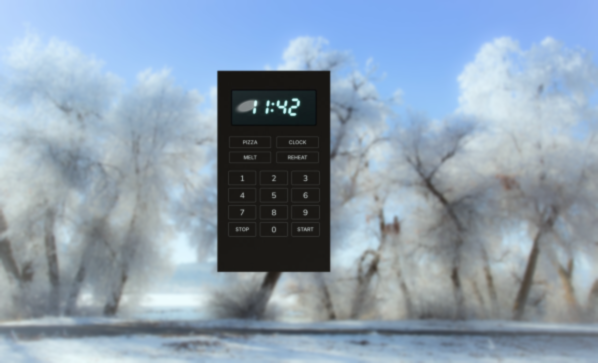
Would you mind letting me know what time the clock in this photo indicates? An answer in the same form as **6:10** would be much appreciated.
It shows **11:42**
